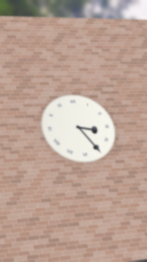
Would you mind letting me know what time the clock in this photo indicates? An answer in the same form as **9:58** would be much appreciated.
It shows **3:25**
